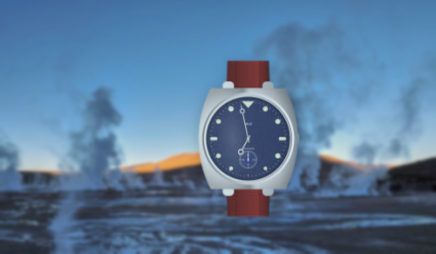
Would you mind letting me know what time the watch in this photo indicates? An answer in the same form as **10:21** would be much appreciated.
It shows **6:58**
